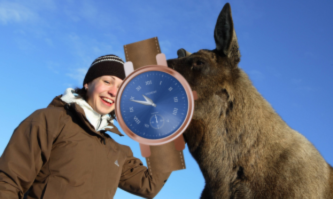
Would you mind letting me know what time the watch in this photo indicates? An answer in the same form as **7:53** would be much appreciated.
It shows **10:49**
